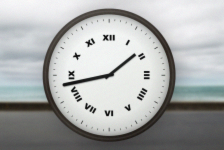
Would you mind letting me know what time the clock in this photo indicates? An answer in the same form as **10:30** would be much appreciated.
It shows **1:43**
